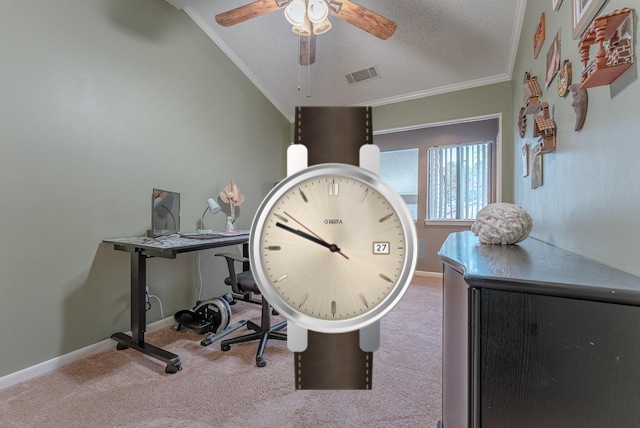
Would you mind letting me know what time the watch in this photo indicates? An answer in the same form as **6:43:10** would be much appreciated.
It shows **9:48:51**
